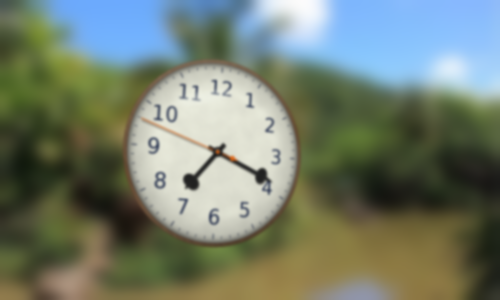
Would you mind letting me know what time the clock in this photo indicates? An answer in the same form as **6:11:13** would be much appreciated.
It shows **7:18:48**
